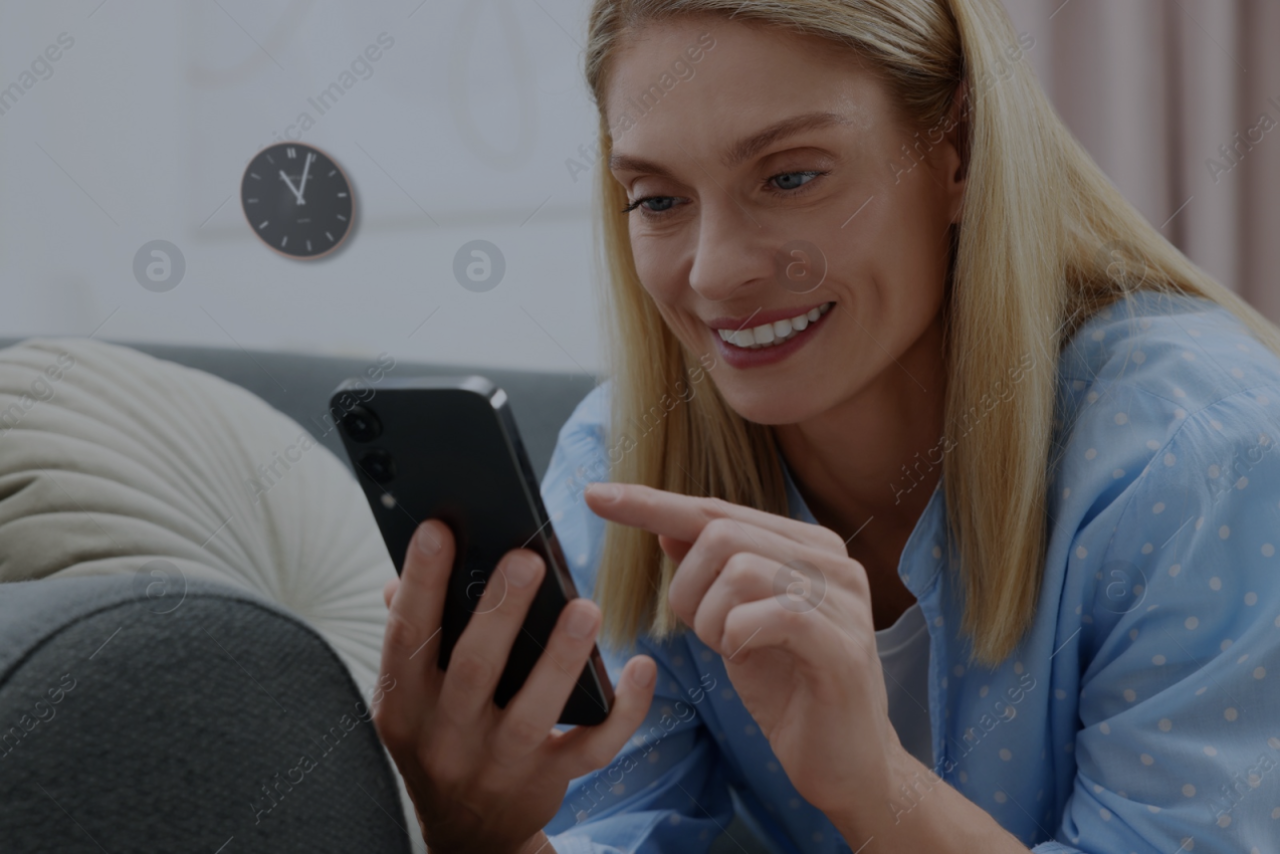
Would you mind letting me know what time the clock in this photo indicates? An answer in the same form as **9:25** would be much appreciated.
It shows **11:04**
